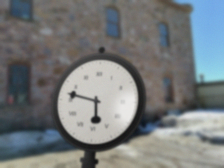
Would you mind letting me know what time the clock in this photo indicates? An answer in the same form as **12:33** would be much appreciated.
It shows **5:47**
